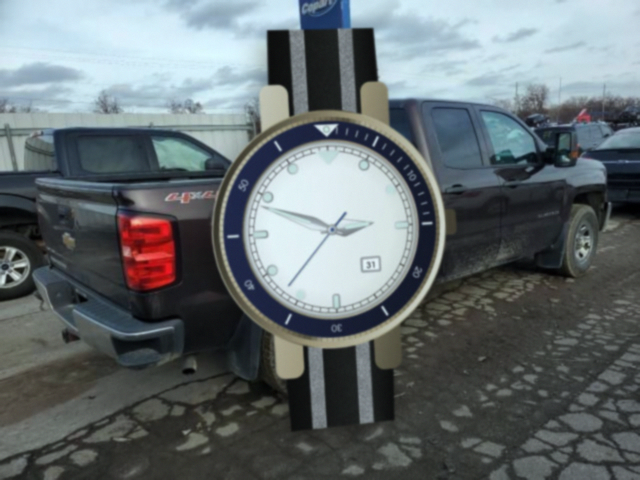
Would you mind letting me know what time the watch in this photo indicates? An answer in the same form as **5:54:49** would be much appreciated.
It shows **2:48:37**
